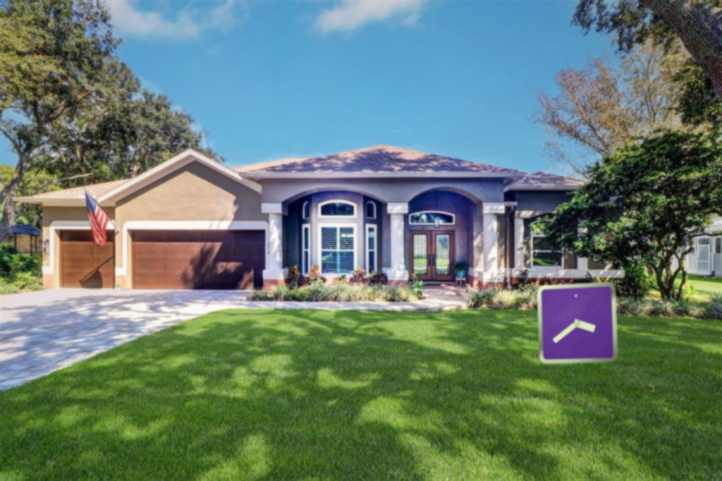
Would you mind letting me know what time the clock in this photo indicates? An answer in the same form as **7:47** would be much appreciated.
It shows **3:39**
